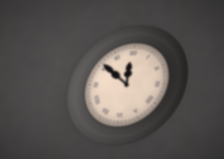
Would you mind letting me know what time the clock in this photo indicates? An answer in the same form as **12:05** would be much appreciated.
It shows **11:51**
